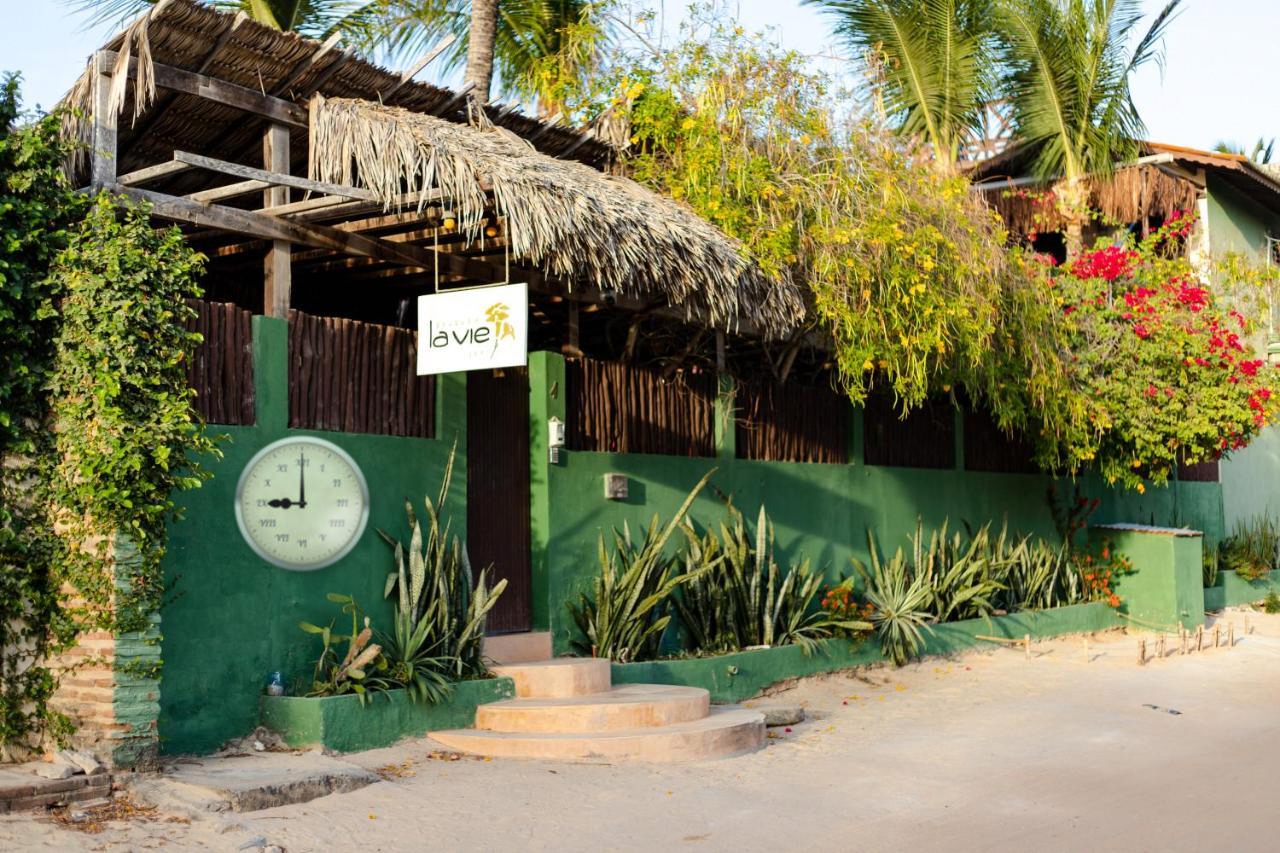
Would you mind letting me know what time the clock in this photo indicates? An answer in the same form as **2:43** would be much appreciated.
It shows **9:00**
